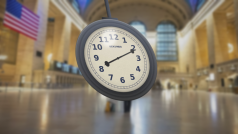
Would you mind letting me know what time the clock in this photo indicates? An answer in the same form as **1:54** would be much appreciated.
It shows **8:11**
